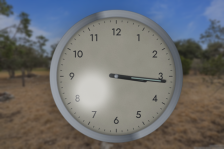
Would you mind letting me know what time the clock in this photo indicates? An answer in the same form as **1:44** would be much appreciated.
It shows **3:16**
